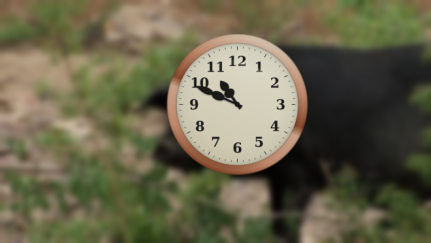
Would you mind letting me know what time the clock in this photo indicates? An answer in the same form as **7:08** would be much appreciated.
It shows **10:49**
